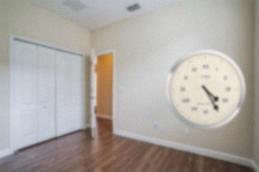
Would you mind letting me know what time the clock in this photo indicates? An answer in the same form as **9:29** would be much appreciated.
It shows **4:25**
